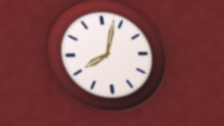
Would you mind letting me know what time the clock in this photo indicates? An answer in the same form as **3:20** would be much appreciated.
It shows **8:03**
